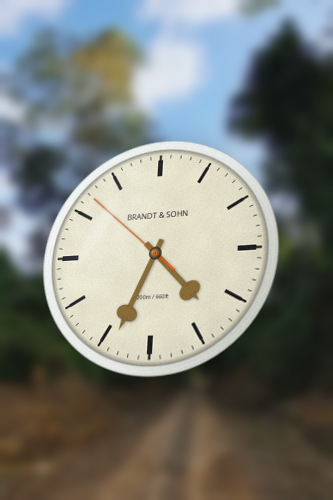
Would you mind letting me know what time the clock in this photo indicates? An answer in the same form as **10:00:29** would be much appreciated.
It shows **4:33:52**
